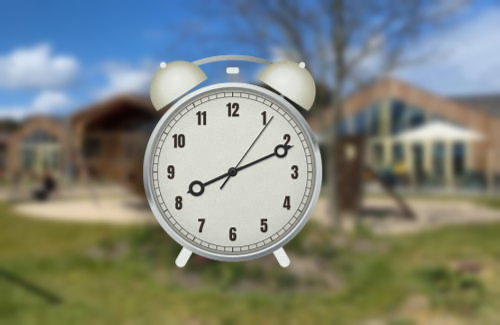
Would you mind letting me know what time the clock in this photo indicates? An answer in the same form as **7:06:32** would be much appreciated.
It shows **8:11:06**
